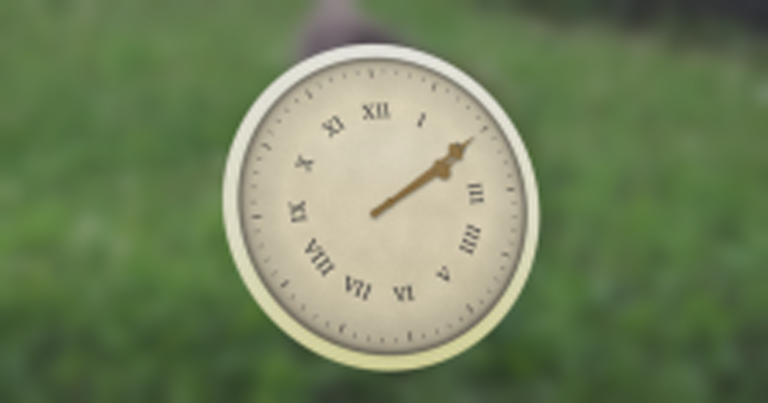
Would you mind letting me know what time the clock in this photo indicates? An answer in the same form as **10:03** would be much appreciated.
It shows **2:10**
